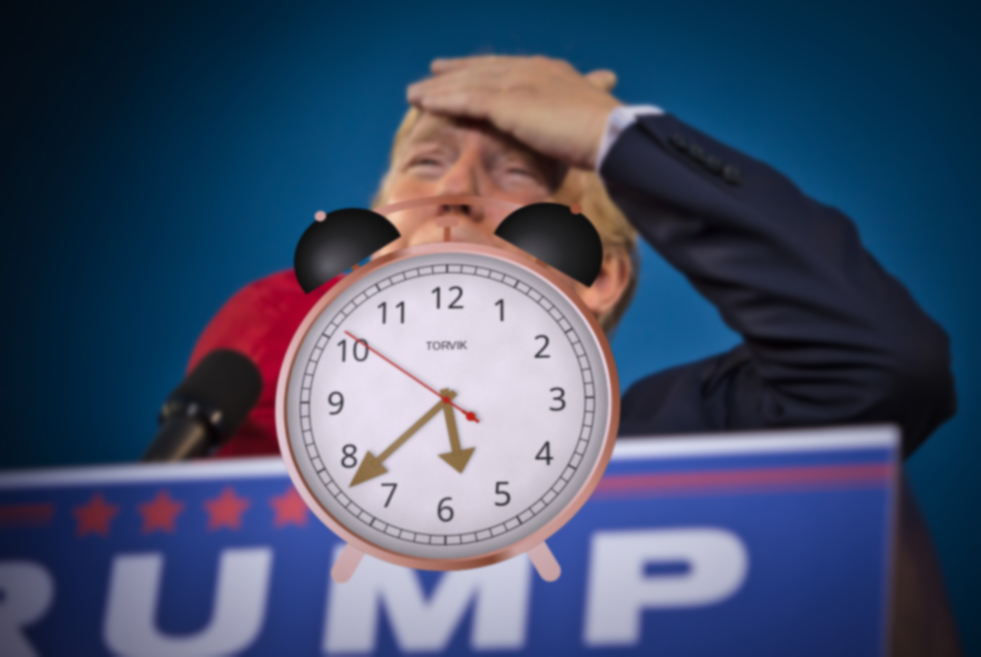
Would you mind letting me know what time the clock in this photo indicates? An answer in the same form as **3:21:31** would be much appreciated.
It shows **5:37:51**
